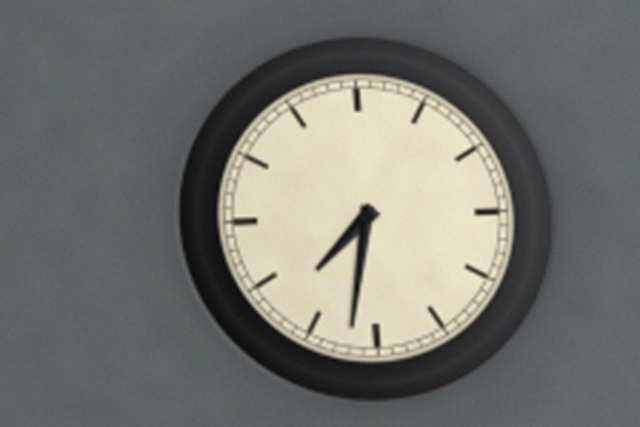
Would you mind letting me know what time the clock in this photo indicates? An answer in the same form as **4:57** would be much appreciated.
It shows **7:32**
